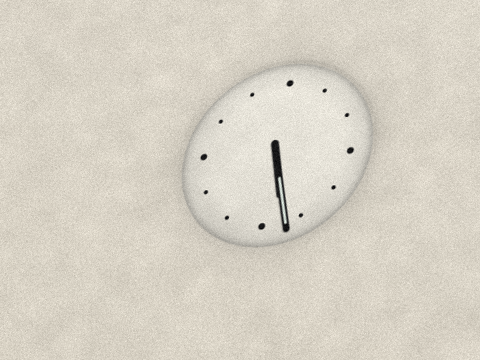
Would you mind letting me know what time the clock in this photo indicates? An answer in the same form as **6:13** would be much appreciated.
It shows **5:27**
